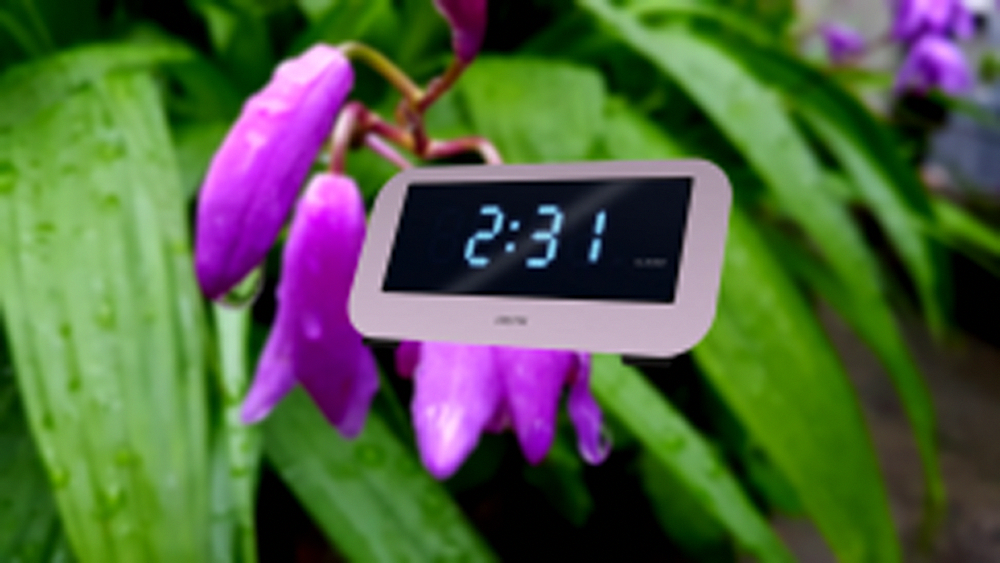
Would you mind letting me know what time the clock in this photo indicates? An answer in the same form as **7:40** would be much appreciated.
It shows **2:31**
